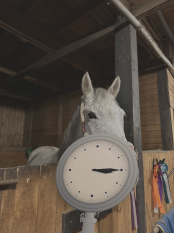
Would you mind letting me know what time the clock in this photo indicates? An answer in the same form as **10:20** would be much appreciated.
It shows **3:15**
